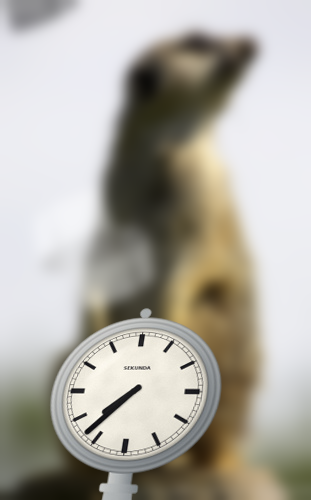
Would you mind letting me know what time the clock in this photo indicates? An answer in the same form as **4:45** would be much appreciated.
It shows **7:37**
